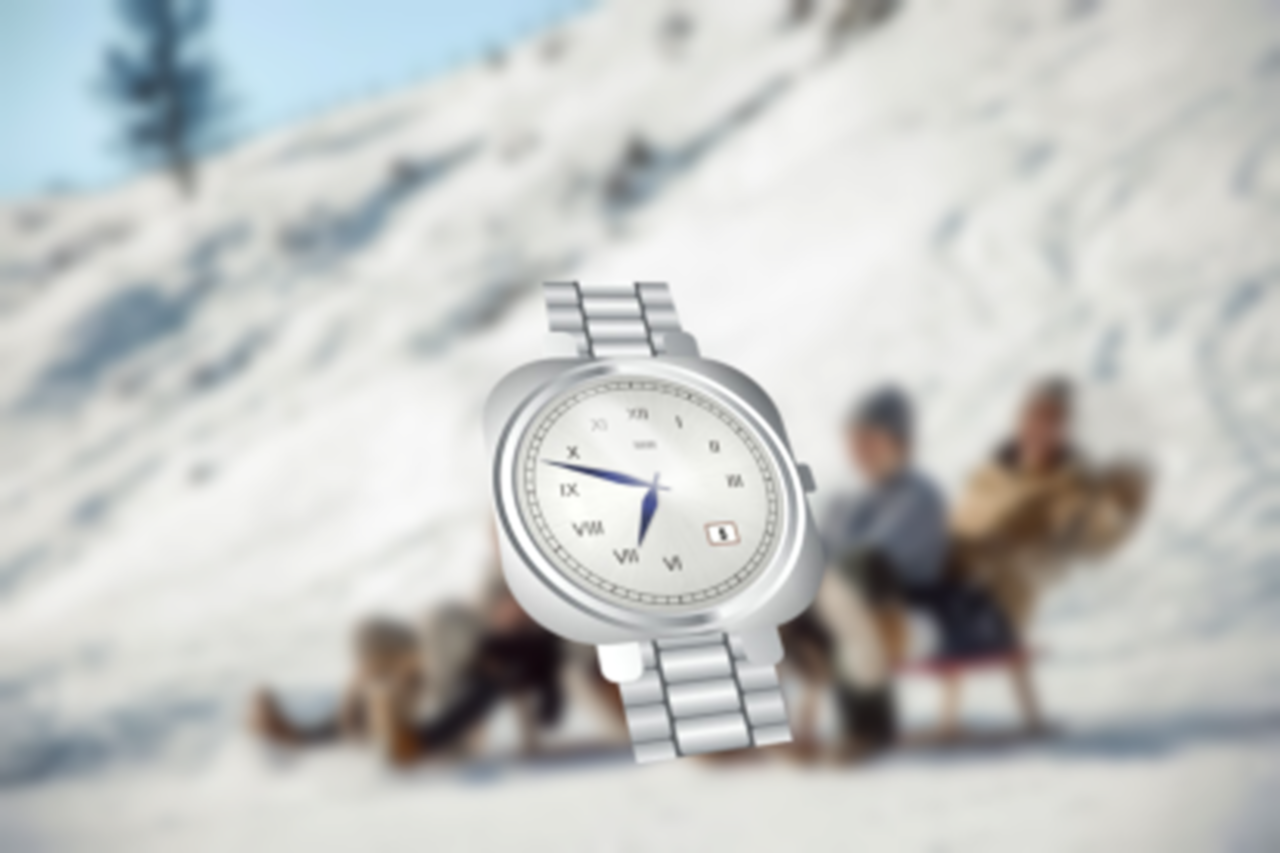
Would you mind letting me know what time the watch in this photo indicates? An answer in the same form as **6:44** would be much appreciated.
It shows **6:48**
